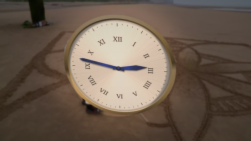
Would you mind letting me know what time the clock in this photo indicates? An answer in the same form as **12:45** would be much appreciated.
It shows **2:47**
